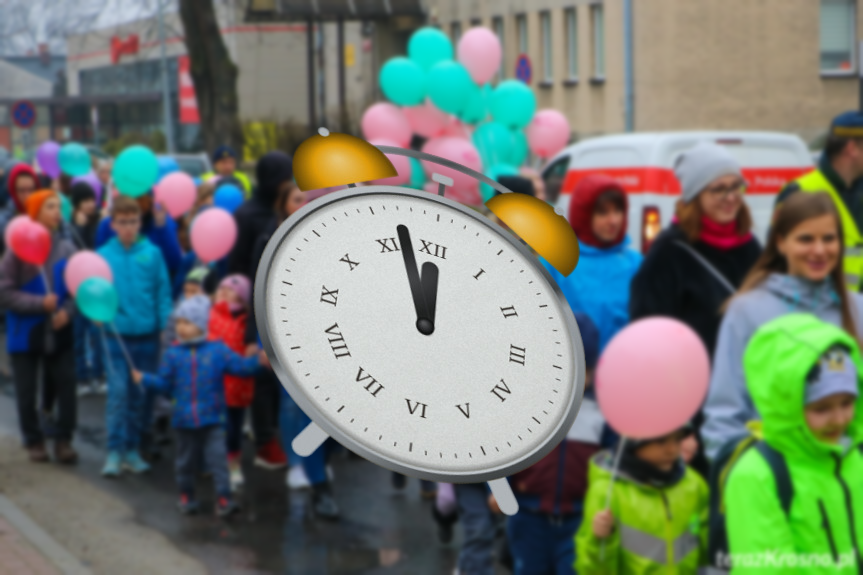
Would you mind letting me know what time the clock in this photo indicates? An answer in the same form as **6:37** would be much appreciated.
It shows **11:57**
